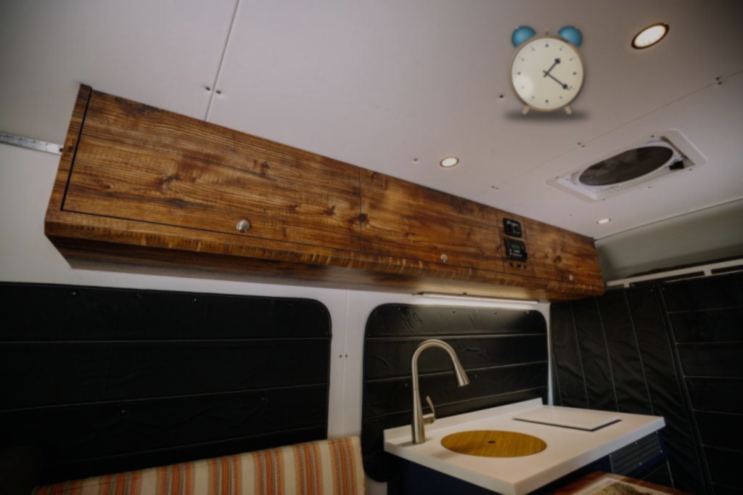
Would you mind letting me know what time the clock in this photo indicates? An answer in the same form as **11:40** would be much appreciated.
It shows **1:21**
